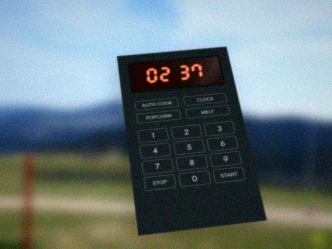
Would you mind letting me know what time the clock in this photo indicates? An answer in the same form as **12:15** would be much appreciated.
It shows **2:37**
